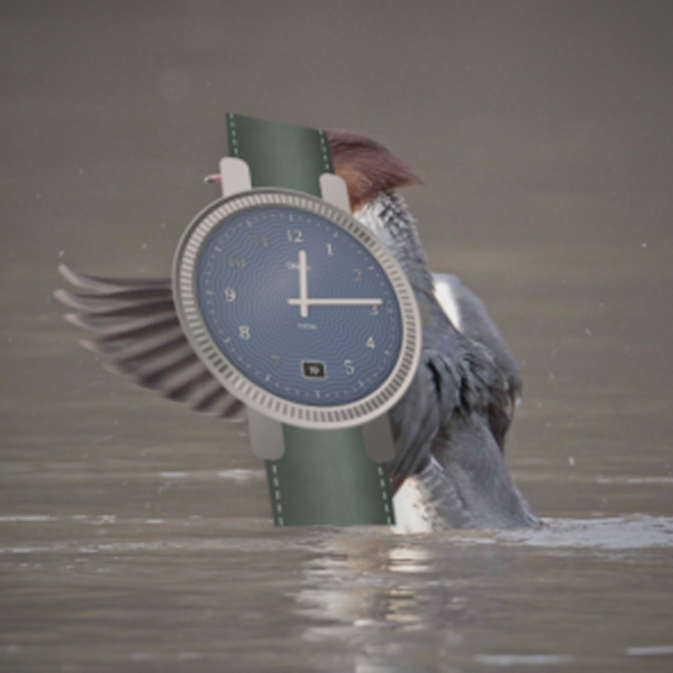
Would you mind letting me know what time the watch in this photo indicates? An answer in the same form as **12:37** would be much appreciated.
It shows **12:14**
